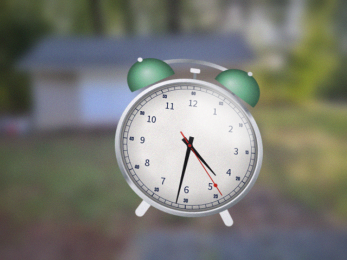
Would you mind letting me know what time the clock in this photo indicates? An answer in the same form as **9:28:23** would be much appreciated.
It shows **4:31:24**
